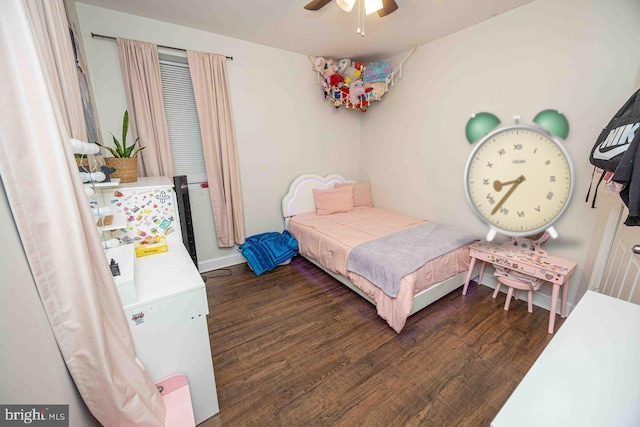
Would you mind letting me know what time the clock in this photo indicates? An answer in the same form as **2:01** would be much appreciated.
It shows **8:37**
